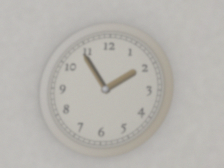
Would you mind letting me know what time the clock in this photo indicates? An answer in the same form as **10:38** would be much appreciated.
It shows **1:54**
